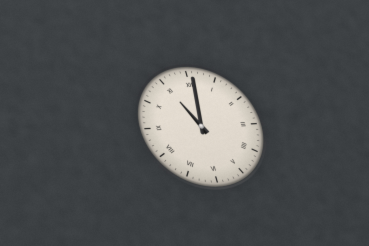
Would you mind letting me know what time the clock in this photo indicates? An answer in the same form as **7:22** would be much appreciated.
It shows **11:01**
